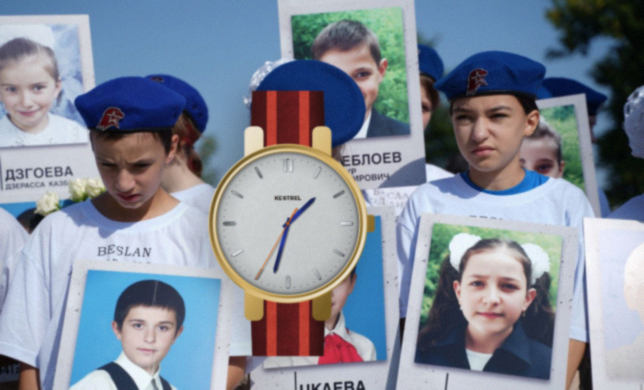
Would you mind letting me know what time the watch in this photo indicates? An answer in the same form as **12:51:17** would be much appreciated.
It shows **1:32:35**
